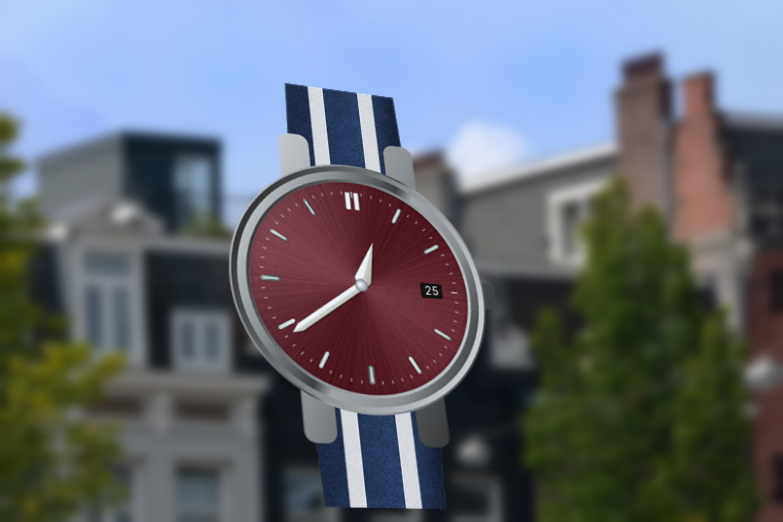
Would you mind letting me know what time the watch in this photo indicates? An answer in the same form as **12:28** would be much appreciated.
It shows **12:39**
